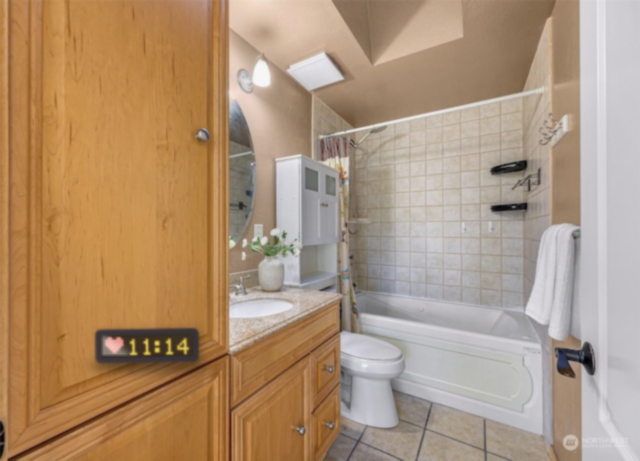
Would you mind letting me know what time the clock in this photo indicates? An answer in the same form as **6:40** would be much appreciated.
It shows **11:14**
